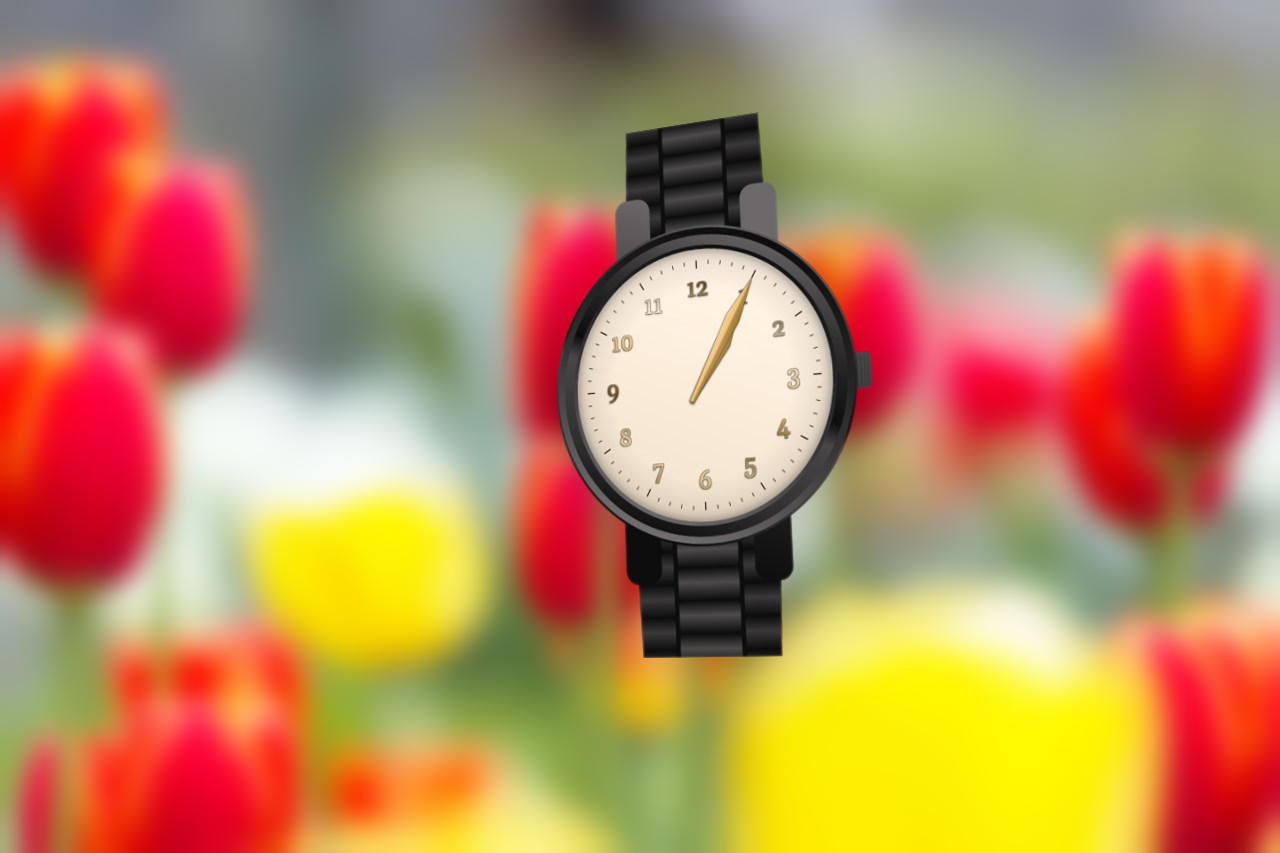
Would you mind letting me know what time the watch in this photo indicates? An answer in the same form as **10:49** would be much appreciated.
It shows **1:05**
